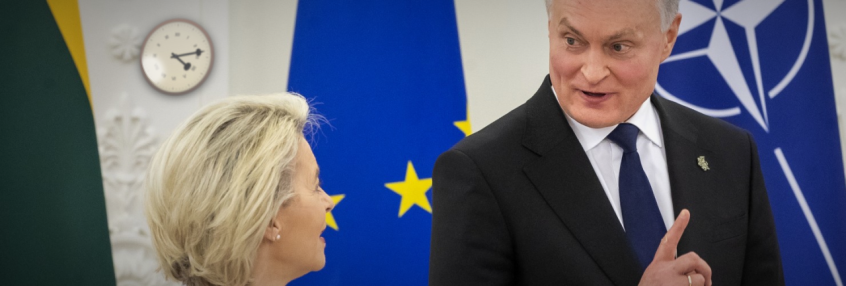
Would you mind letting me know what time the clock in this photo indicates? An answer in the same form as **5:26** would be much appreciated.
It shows **4:13**
